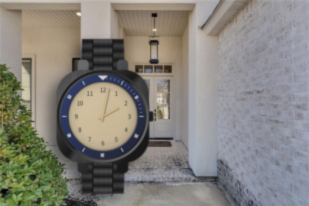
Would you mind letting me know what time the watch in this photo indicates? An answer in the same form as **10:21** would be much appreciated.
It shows **2:02**
